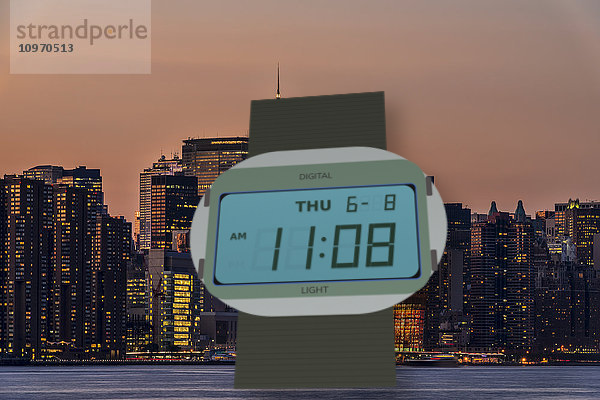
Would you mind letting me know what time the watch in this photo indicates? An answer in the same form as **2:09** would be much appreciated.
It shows **11:08**
